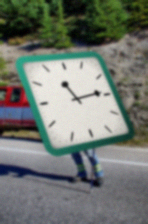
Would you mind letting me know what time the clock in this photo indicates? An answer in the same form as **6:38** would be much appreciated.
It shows **11:14**
